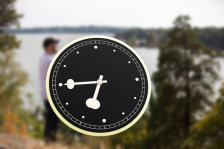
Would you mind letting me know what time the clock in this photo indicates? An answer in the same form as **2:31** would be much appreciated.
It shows **6:45**
